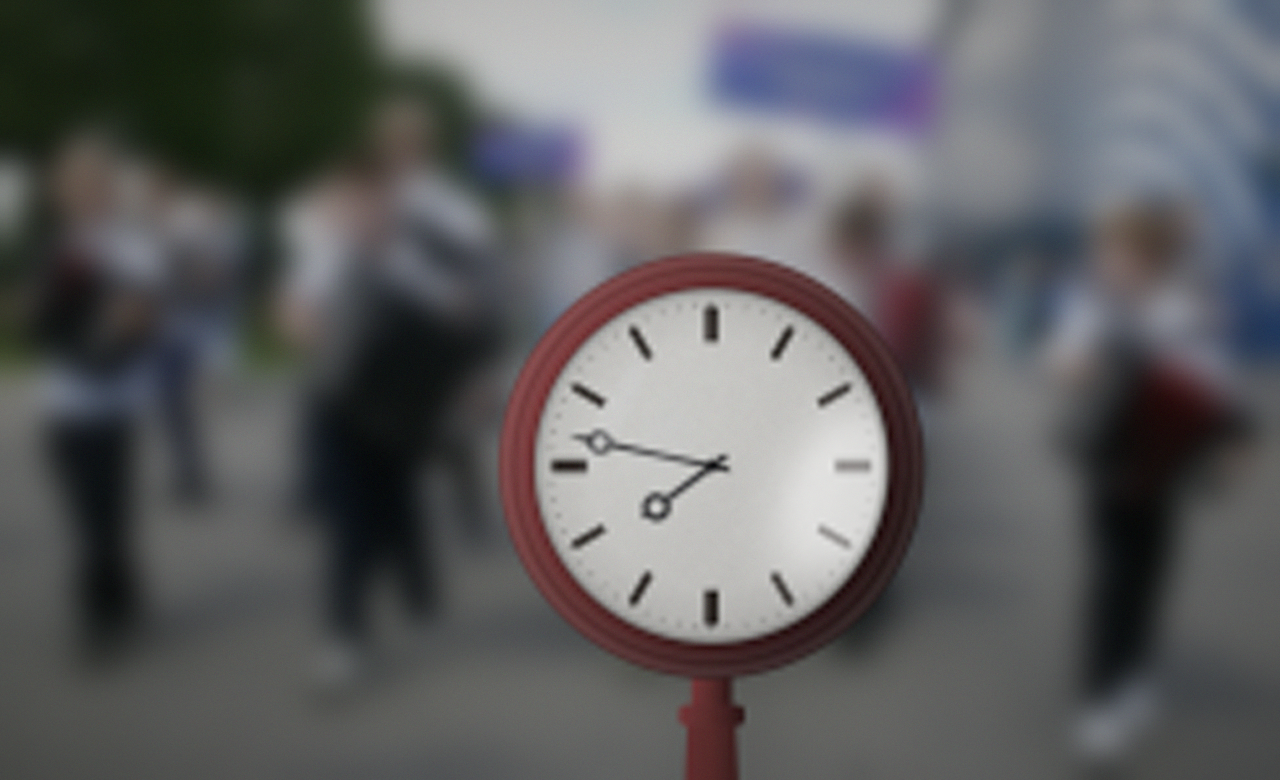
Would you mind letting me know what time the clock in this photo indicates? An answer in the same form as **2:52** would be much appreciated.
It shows **7:47**
